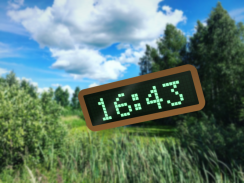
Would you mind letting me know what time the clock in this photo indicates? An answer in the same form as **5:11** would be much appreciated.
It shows **16:43**
